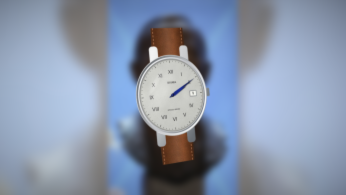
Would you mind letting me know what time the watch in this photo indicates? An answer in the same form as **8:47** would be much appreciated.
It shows **2:10**
